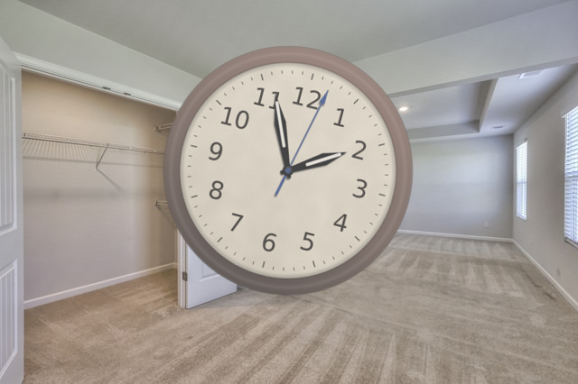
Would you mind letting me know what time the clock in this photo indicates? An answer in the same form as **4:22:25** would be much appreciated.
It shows **1:56:02**
